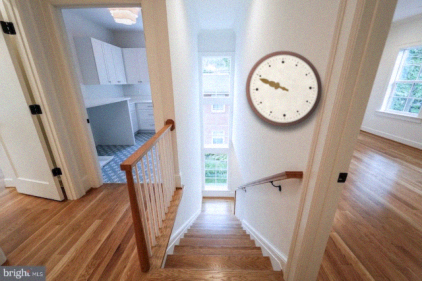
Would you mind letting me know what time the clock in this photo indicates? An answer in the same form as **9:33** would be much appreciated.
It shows **9:49**
